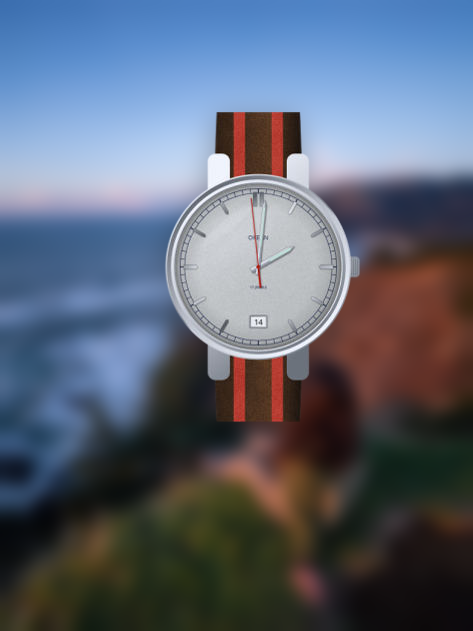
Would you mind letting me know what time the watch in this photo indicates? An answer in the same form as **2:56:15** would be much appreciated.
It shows **2:00:59**
